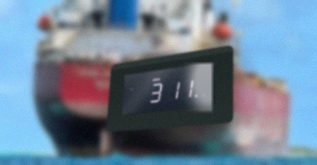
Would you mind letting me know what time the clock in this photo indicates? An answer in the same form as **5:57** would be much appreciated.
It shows **3:11**
